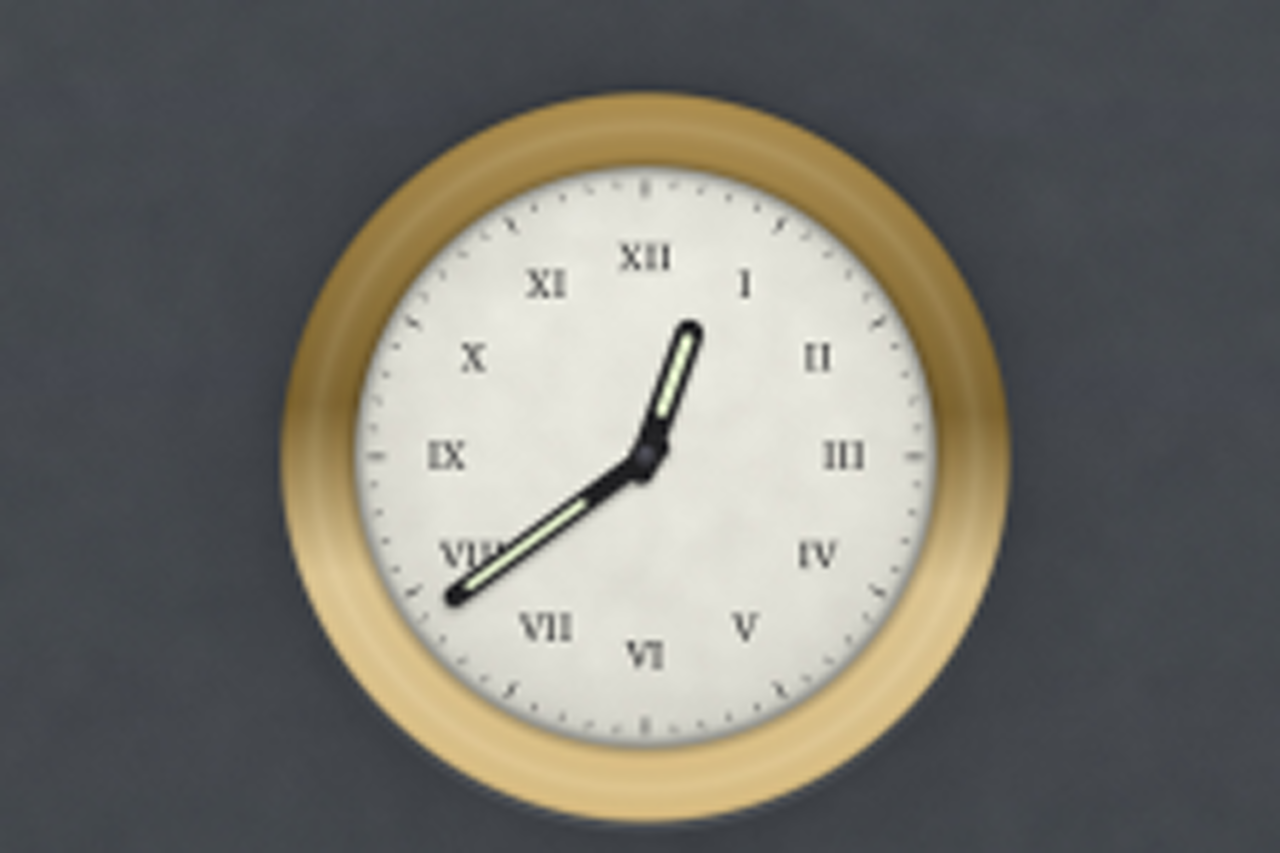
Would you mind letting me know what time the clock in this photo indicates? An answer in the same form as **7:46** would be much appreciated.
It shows **12:39**
